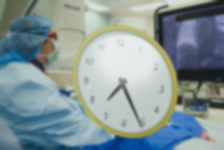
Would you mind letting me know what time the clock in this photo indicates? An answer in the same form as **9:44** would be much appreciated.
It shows **7:26**
